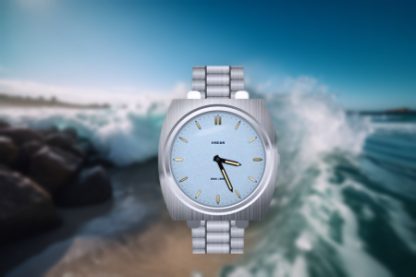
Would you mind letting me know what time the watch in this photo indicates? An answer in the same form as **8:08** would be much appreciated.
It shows **3:26**
